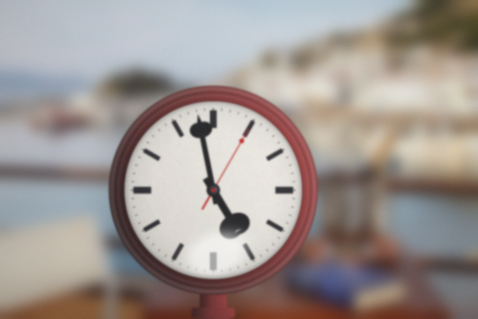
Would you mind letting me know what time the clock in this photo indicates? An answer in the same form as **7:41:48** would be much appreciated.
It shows **4:58:05**
